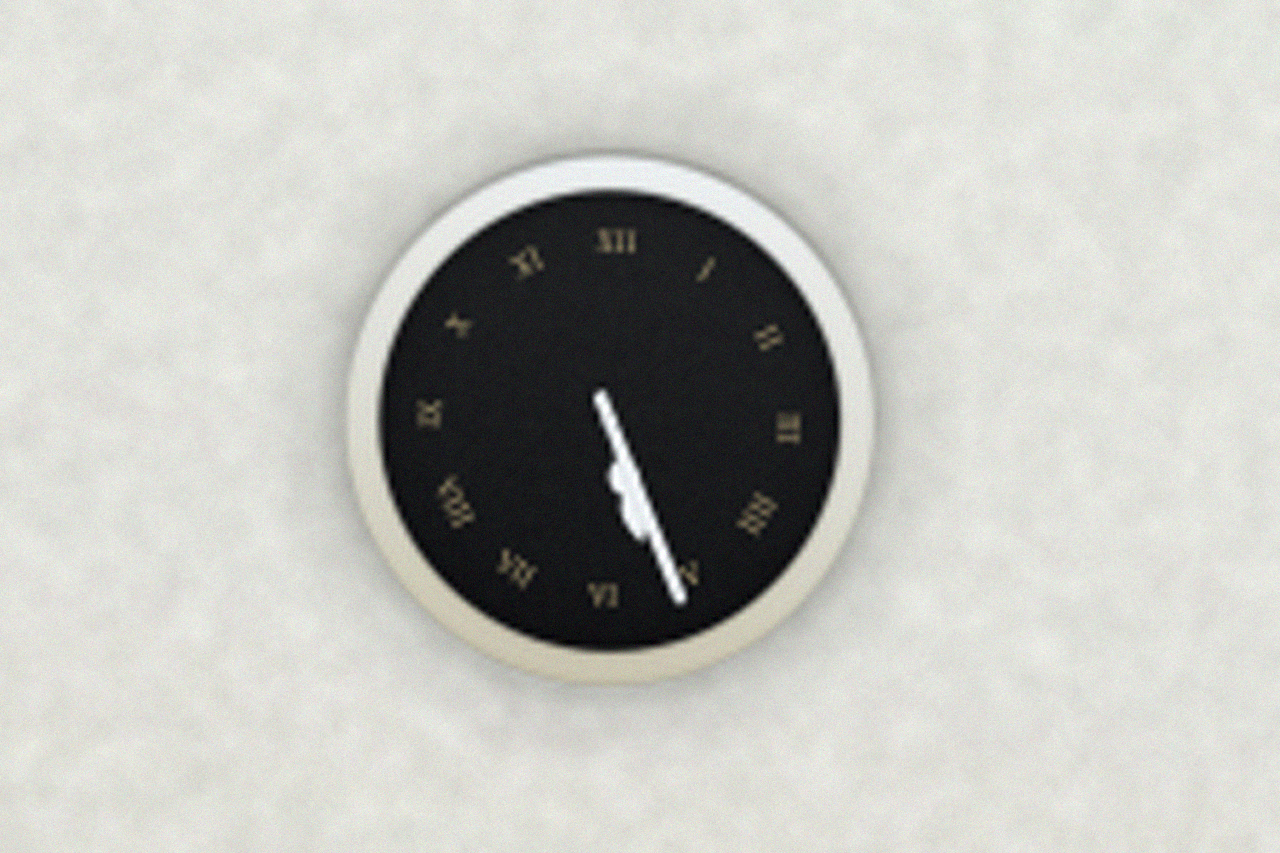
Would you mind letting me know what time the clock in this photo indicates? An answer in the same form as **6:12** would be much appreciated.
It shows **5:26**
